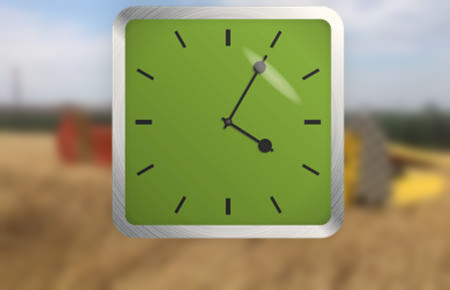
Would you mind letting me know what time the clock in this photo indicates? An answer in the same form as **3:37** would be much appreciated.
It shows **4:05**
